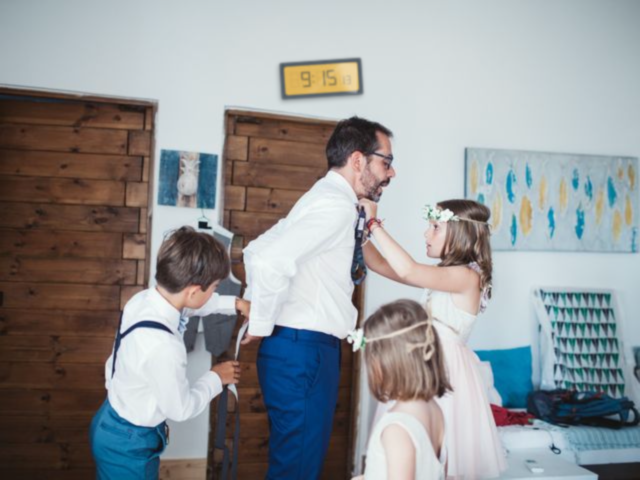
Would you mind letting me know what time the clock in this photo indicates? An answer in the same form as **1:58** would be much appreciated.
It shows **9:15**
